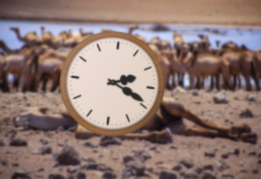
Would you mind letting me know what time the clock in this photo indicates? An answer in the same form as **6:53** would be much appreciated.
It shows **2:19**
